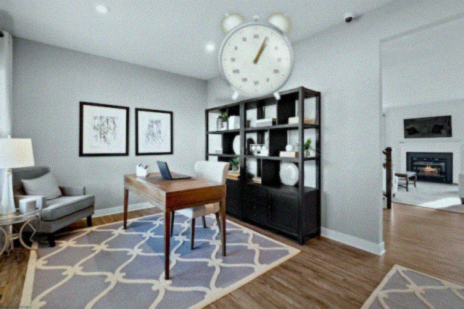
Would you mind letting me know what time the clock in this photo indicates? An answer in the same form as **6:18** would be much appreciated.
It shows **1:04**
